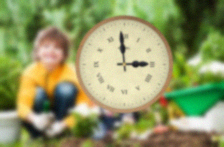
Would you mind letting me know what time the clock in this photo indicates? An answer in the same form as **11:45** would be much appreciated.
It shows **2:59**
